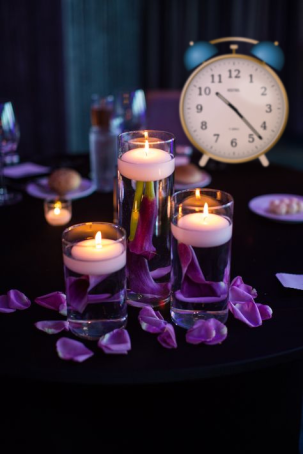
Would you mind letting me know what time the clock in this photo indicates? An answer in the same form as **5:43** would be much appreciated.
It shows **10:23**
